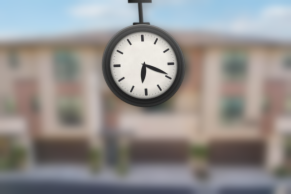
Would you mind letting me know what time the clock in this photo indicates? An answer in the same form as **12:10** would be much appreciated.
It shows **6:19**
